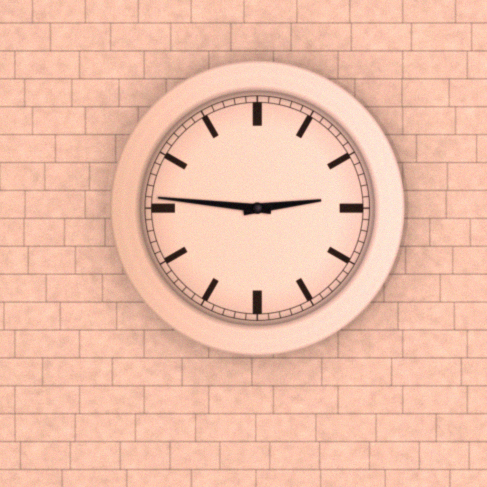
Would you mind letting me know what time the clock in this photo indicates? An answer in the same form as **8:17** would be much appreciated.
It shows **2:46**
